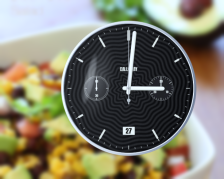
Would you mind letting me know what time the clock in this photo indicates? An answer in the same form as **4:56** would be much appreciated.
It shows **3:01**
